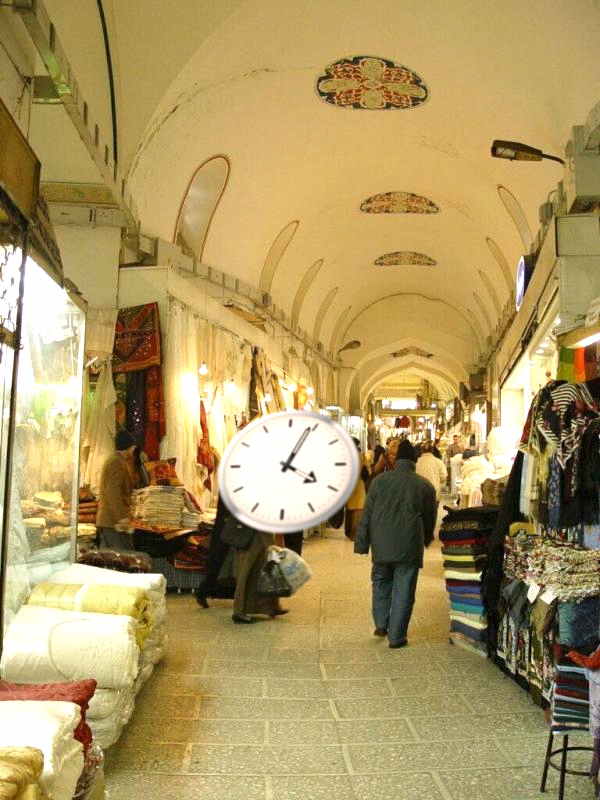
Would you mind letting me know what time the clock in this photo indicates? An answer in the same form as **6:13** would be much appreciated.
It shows **4:04**
